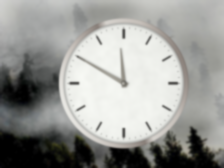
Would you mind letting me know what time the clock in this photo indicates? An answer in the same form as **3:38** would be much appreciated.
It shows **11:50**
